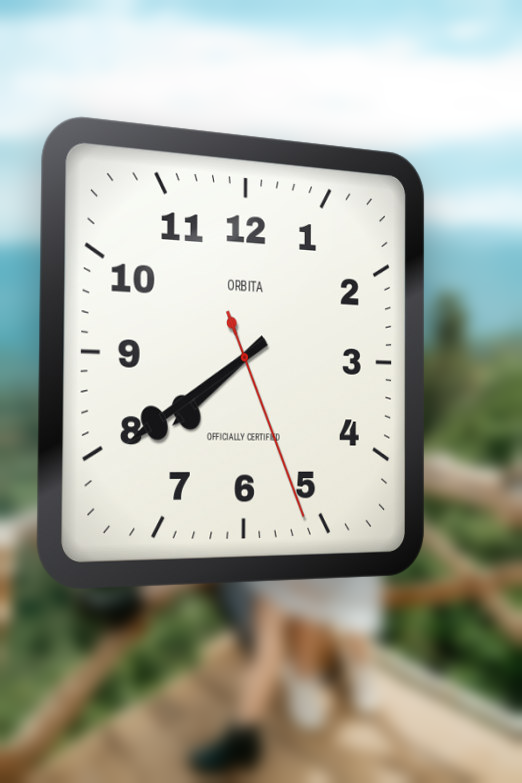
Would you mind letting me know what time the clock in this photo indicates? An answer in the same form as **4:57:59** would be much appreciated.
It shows **7:39:26**
